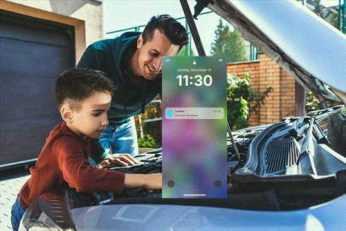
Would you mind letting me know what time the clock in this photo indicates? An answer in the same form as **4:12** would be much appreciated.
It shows **11:30**
